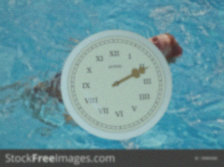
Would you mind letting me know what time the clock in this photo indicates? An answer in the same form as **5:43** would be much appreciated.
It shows **2:11**
